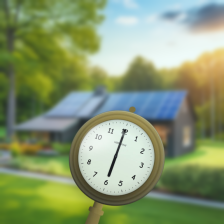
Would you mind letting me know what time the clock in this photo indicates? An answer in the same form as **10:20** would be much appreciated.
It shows **6:00**
